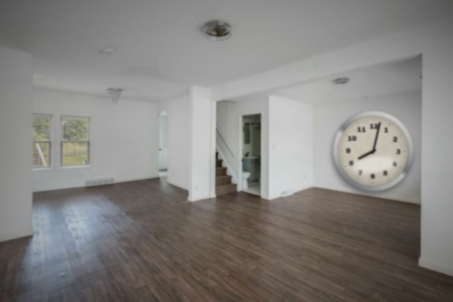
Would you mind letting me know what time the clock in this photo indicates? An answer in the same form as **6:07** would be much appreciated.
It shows **8:02**
